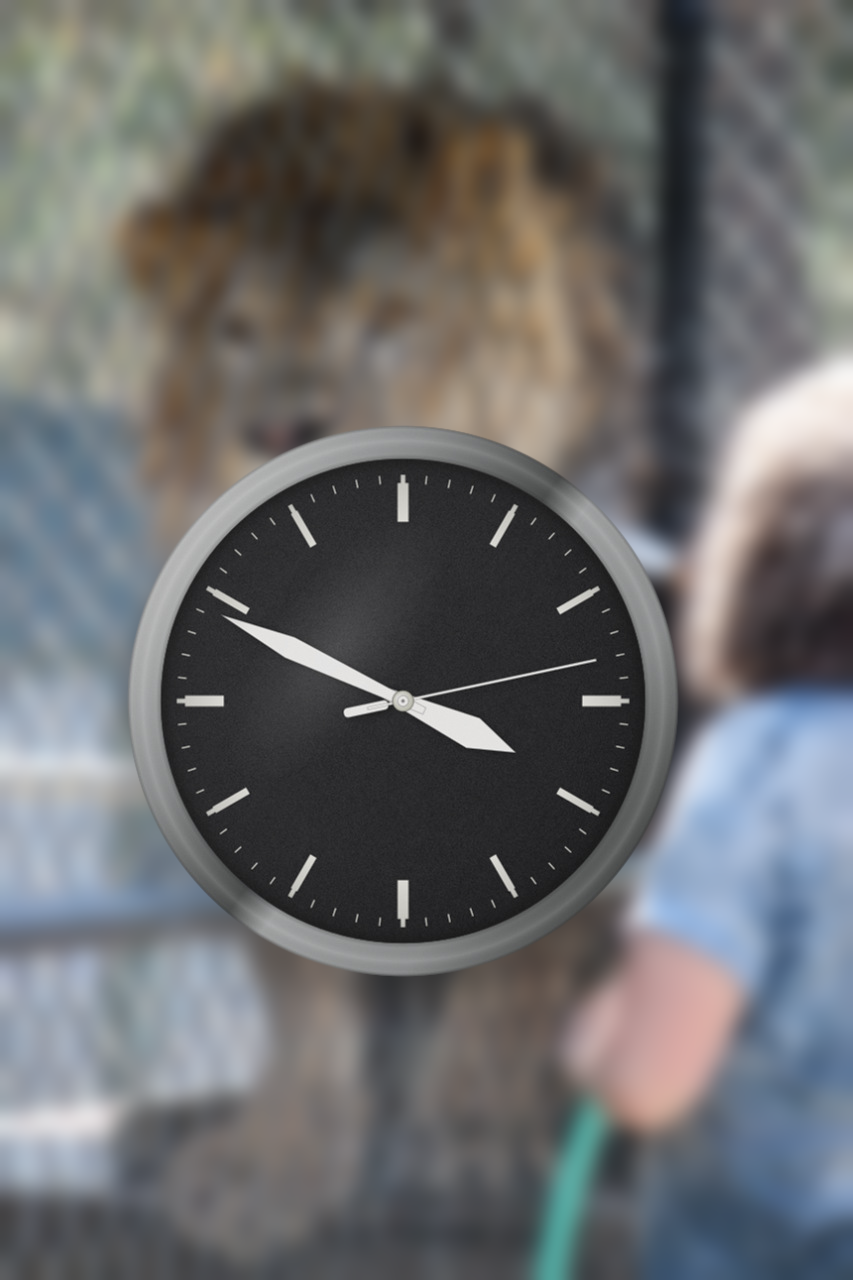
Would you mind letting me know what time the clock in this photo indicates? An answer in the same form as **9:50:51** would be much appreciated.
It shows **3:49:13**
